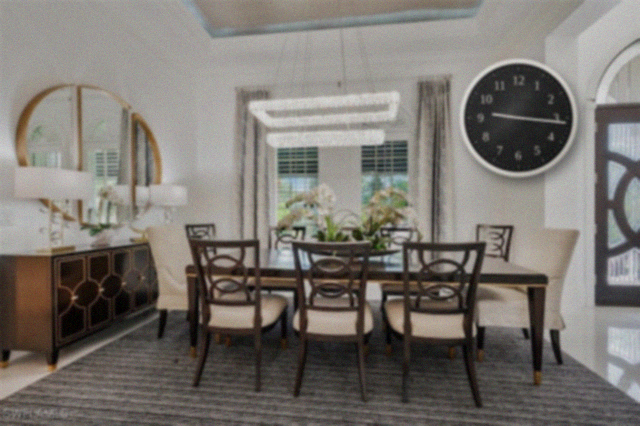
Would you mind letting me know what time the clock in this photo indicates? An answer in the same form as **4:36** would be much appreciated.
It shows **9:16**
